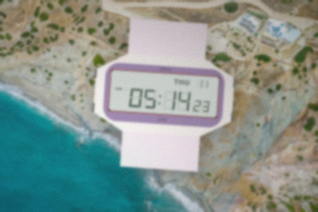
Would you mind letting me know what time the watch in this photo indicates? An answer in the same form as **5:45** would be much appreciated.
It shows **5:14**
